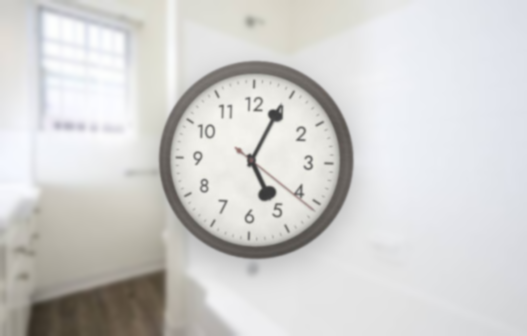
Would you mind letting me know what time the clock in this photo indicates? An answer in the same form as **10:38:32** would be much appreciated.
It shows **5:04:21**
